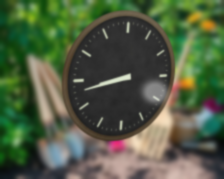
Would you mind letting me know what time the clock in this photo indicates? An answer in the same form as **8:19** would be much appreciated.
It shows **8:43**
